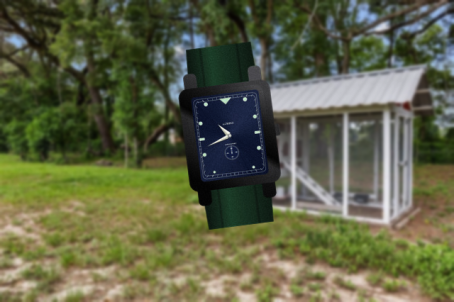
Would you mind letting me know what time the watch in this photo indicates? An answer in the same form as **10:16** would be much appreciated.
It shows **10:42**
